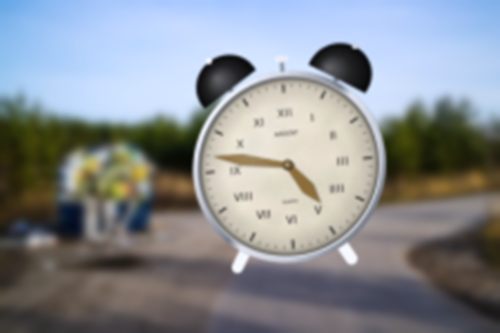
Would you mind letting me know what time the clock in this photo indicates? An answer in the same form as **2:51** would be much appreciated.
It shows **4:47**
